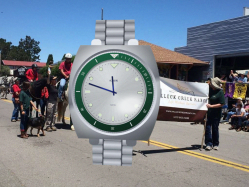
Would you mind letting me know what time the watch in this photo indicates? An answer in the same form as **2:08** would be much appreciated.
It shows **11:48**
